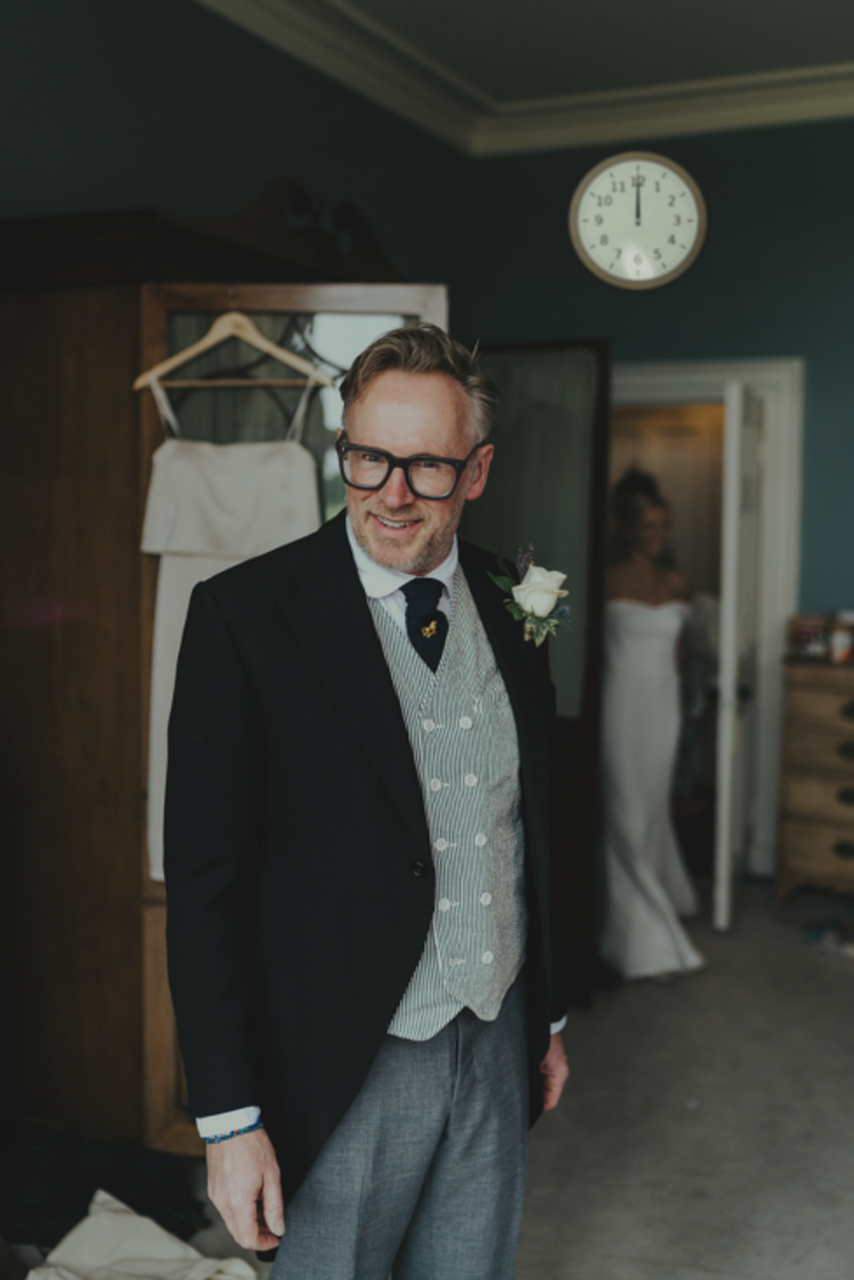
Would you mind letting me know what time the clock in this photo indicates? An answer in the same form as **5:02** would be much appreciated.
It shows **12:00**
